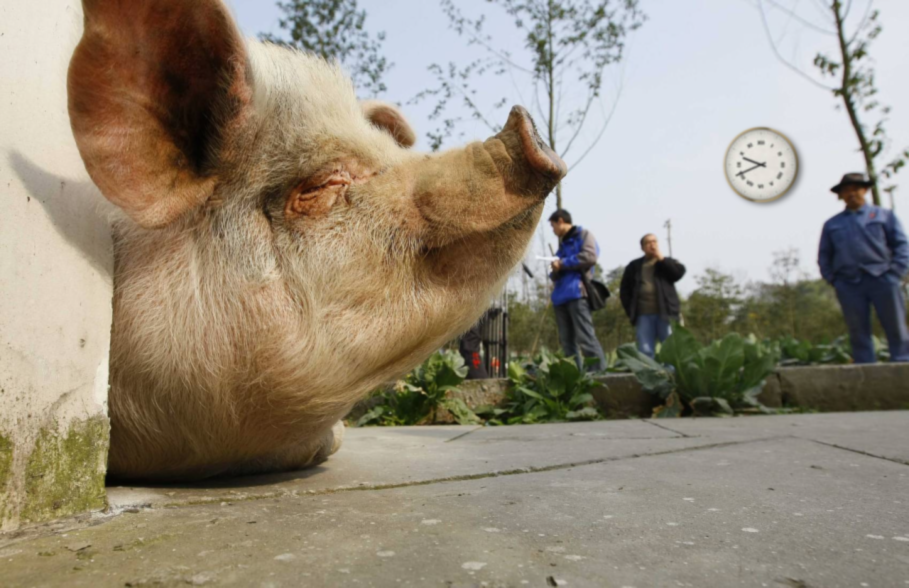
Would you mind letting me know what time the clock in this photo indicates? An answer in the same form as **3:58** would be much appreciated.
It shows **9:41**
